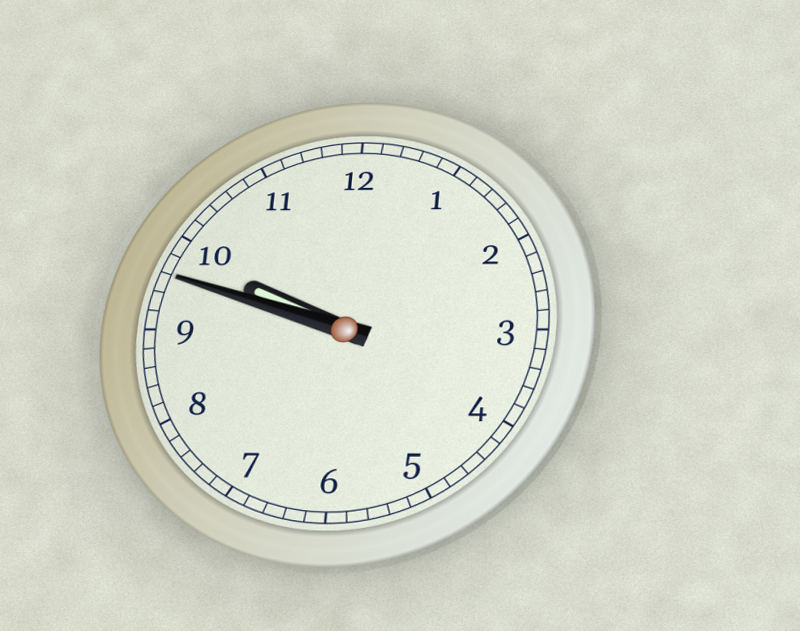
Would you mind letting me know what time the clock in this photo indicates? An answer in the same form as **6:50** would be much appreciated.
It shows **9:48**
